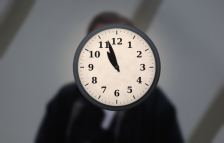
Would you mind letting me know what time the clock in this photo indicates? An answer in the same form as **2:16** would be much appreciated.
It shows **10:57**
